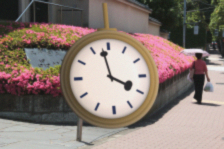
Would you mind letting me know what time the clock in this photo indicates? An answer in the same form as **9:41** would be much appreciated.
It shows **3:58**
